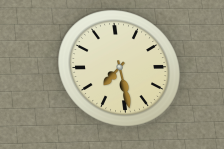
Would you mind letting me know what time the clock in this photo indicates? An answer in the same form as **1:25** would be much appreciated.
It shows **7:29**
